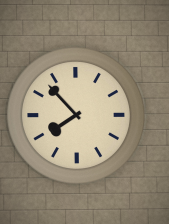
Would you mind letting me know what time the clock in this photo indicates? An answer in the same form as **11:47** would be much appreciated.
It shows **7:53**
